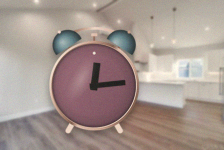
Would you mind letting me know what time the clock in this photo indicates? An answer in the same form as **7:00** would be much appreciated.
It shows **12:14**
